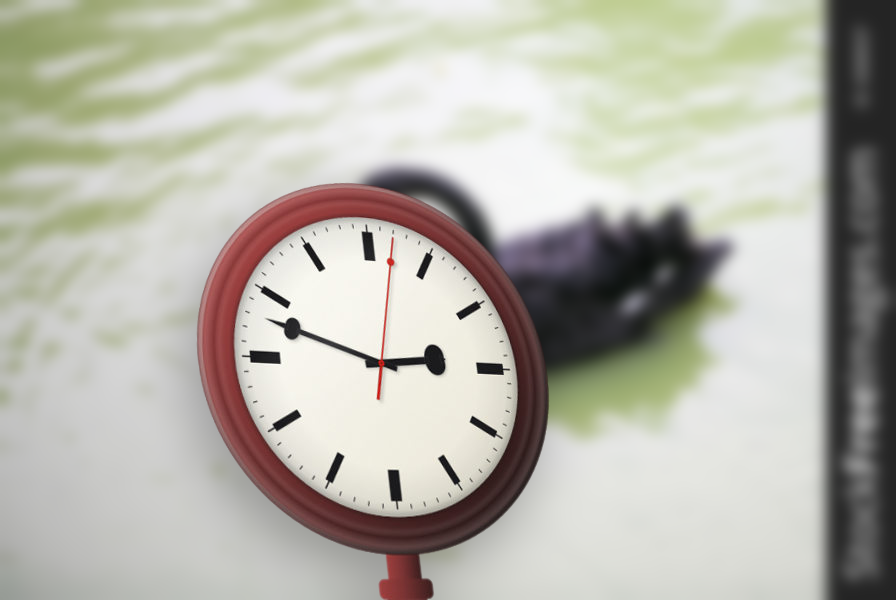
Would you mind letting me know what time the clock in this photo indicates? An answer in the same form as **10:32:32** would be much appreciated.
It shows **2:48:02**
